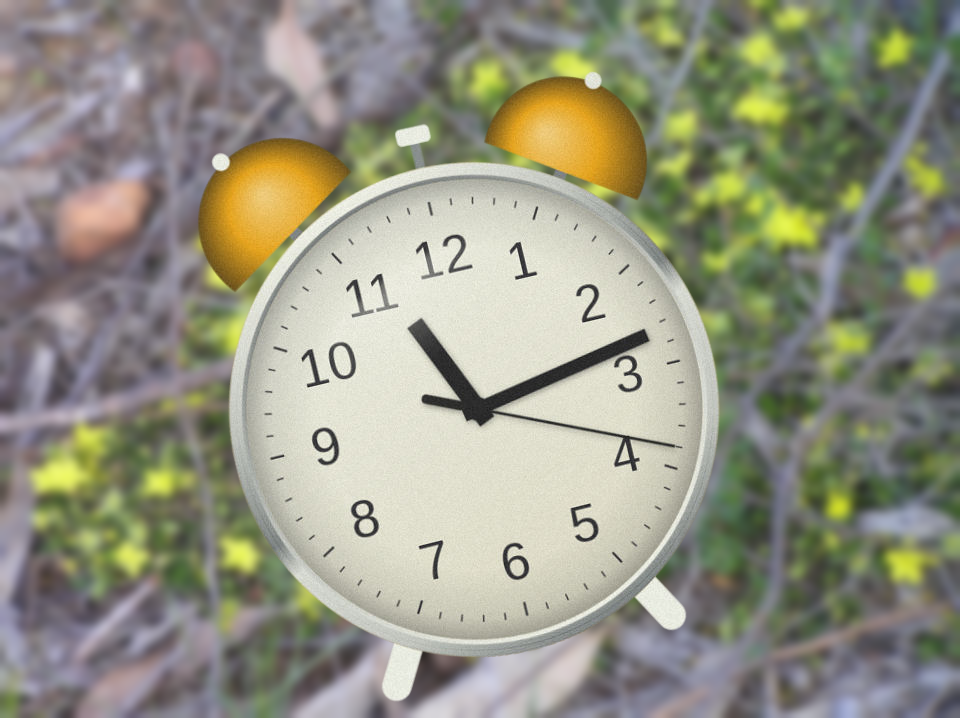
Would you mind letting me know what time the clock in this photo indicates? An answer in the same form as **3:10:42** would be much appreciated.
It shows **11:13:19**
